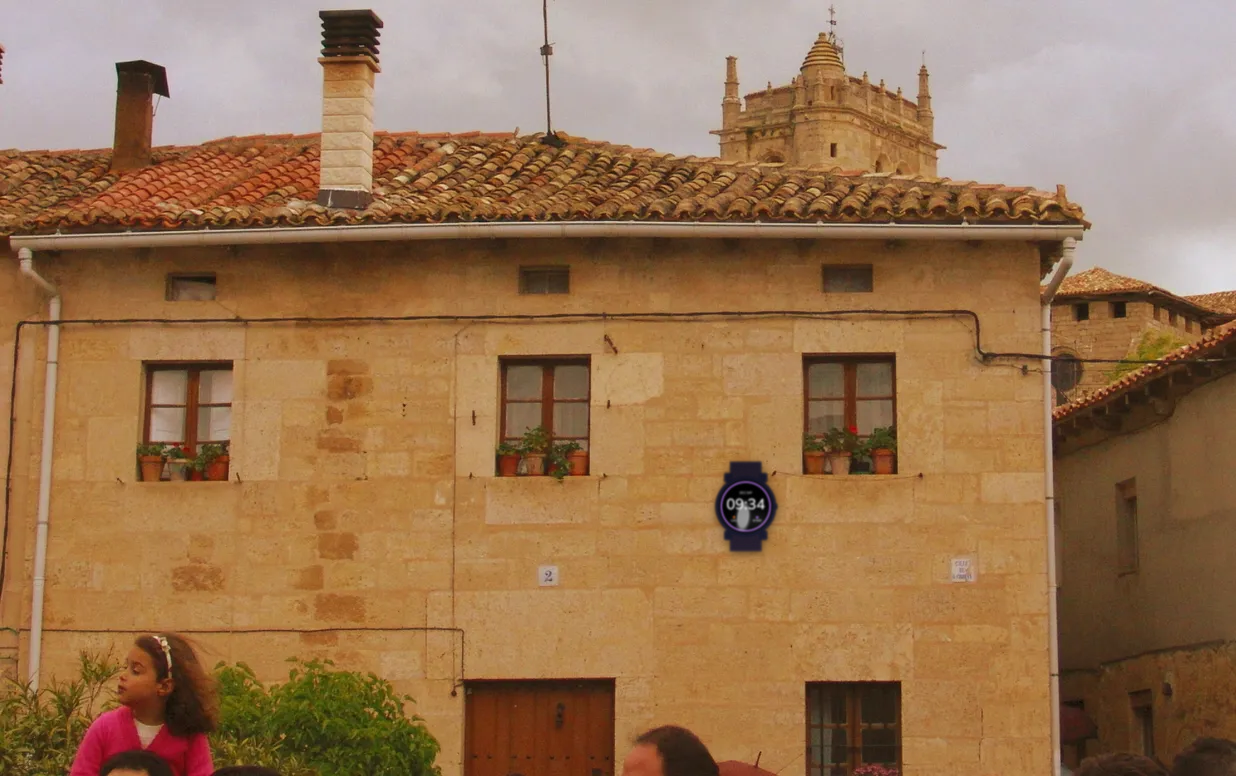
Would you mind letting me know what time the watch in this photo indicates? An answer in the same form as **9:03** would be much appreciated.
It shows **9:34**
